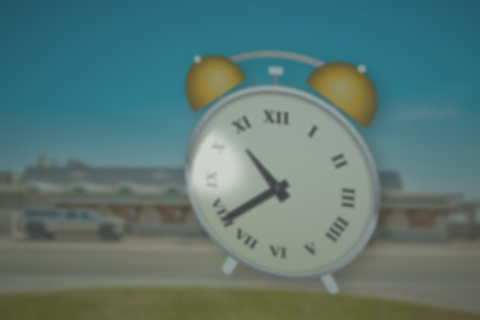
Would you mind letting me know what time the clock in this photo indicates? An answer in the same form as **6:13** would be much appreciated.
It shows **10:39**
